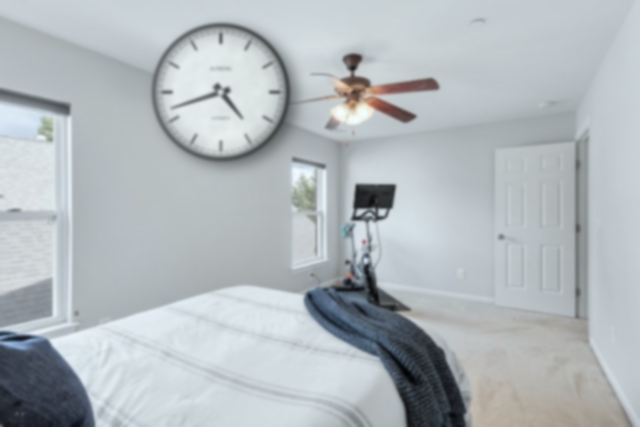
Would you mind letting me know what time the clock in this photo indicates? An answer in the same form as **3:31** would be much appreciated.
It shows **4:42**
